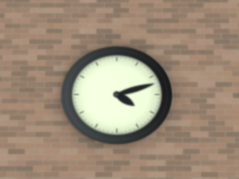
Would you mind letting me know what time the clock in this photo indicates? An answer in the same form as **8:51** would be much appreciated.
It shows **4:12**
